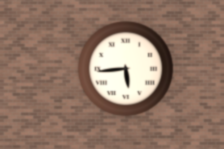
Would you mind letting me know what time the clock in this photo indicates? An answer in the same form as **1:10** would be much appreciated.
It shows **5:44**
